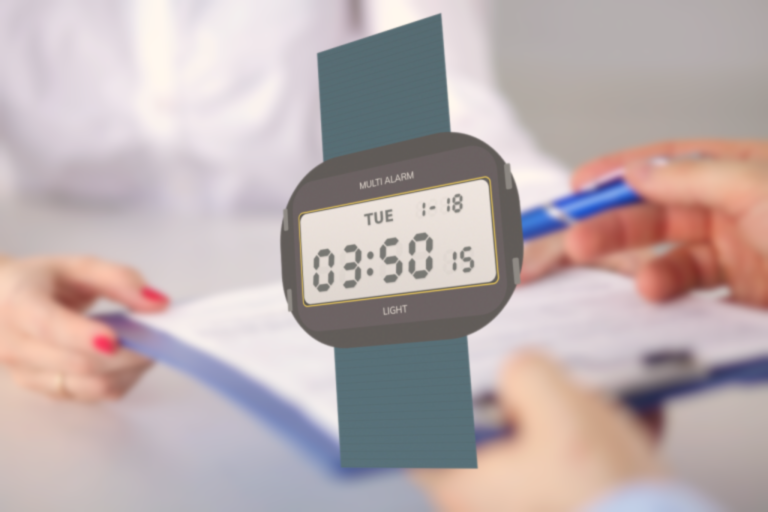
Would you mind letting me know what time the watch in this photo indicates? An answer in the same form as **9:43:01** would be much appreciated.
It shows **3:50:15**
